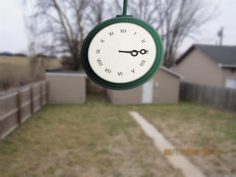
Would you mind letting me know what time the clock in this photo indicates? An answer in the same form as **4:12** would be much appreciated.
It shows **3:15**
